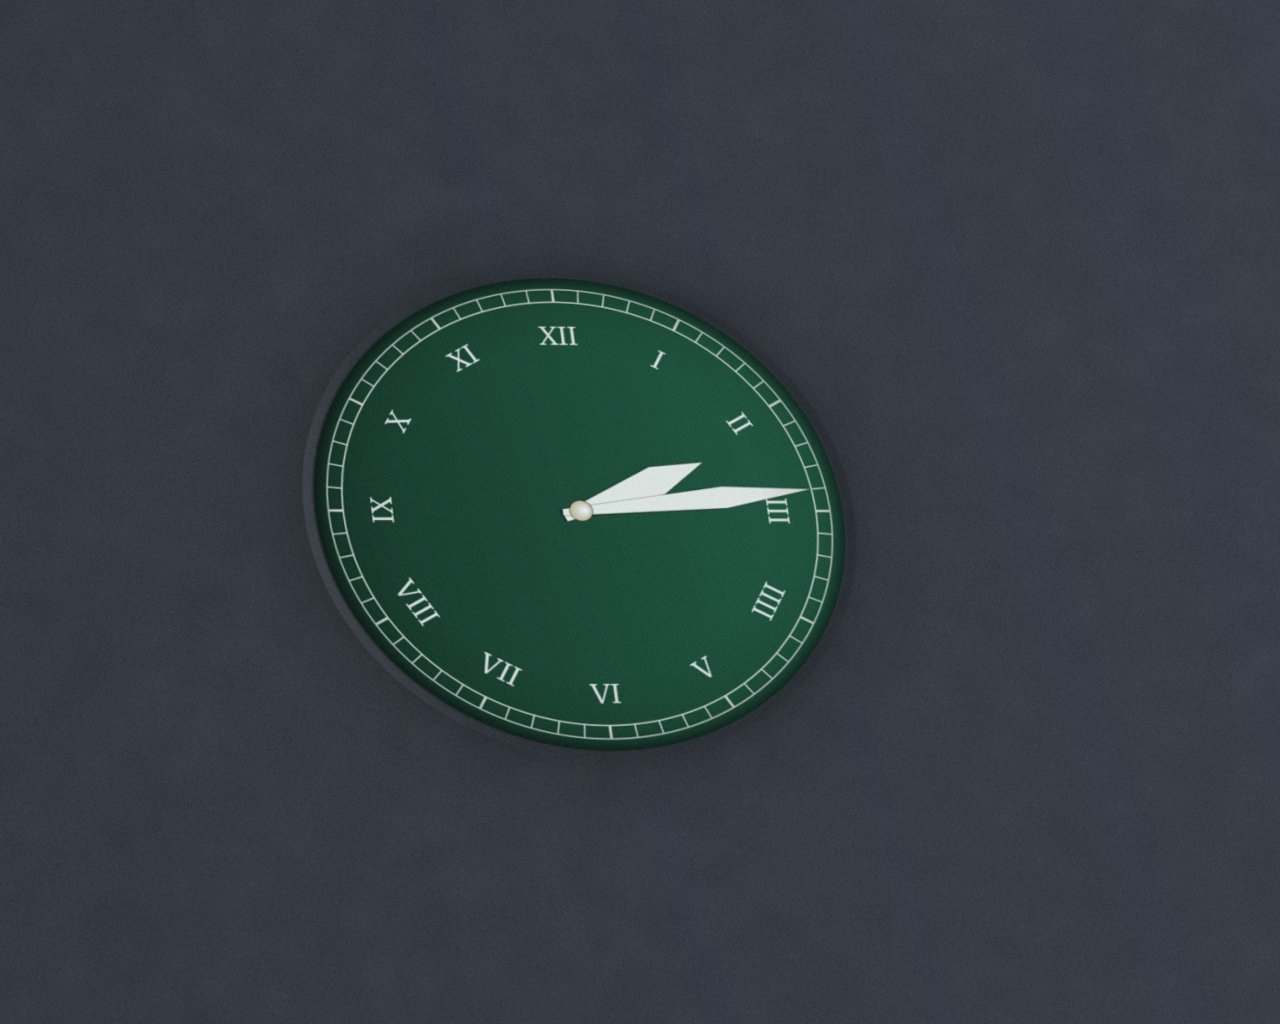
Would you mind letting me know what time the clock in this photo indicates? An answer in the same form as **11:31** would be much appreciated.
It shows **2:14**
